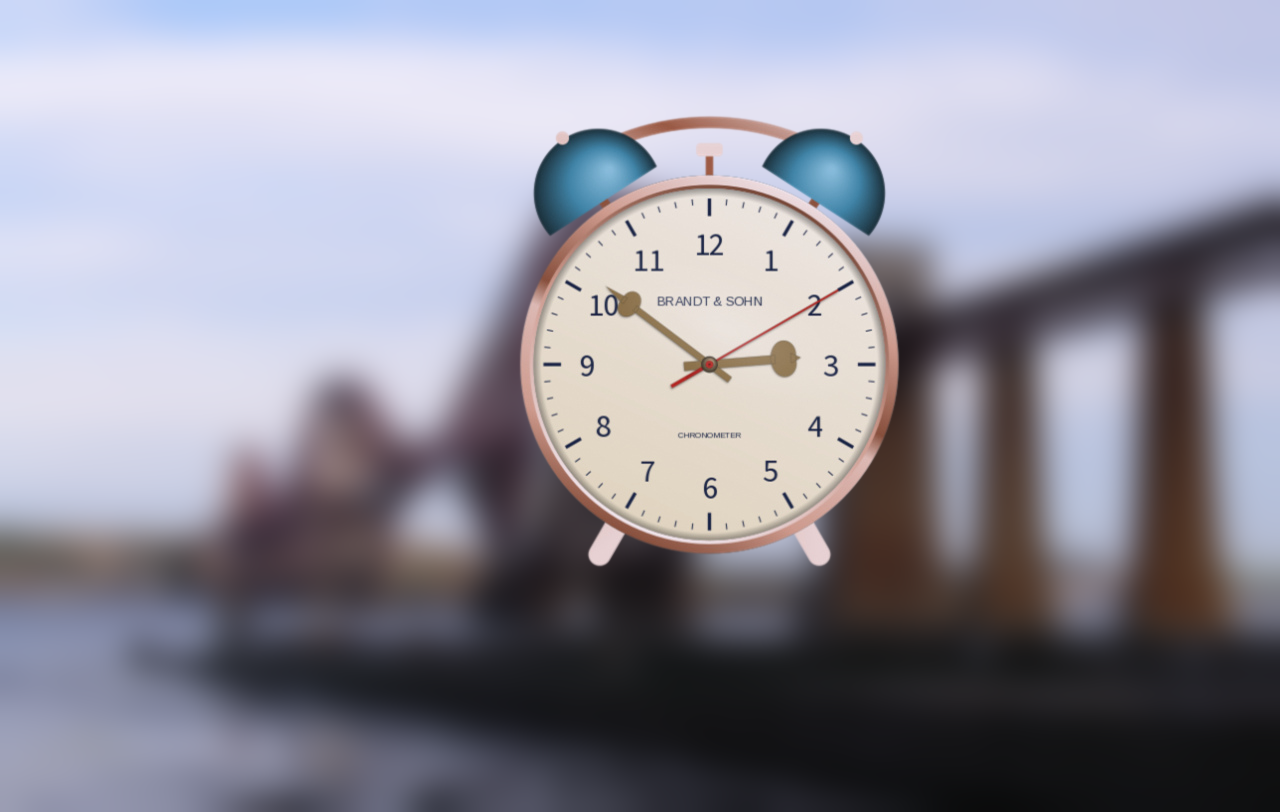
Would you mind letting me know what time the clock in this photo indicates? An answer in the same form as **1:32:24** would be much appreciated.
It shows **2:51:10**
